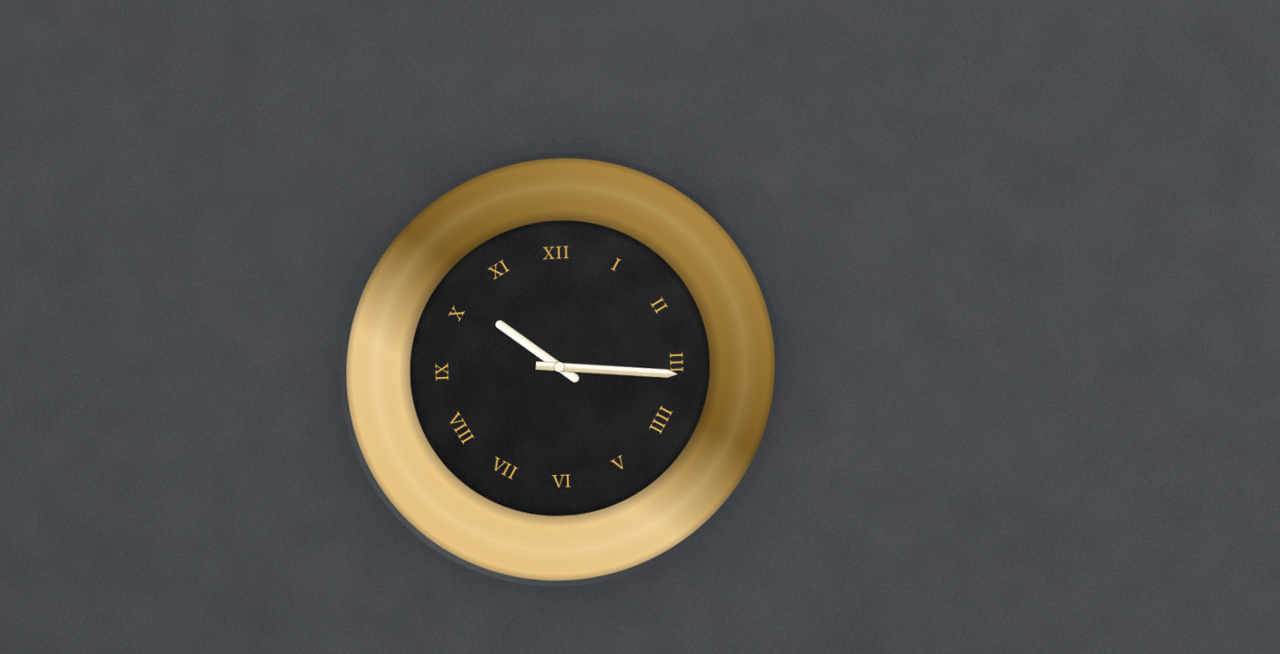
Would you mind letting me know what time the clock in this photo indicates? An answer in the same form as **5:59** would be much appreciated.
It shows **10:16**
